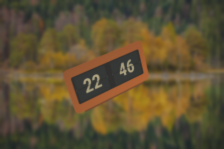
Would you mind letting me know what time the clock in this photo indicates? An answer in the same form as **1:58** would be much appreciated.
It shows **22:46**
